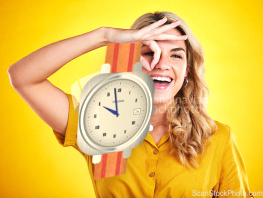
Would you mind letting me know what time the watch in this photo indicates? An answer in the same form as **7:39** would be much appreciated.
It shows **9:58**
